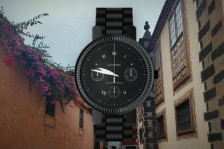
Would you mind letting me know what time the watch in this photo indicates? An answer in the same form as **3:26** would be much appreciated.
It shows **9:47**
